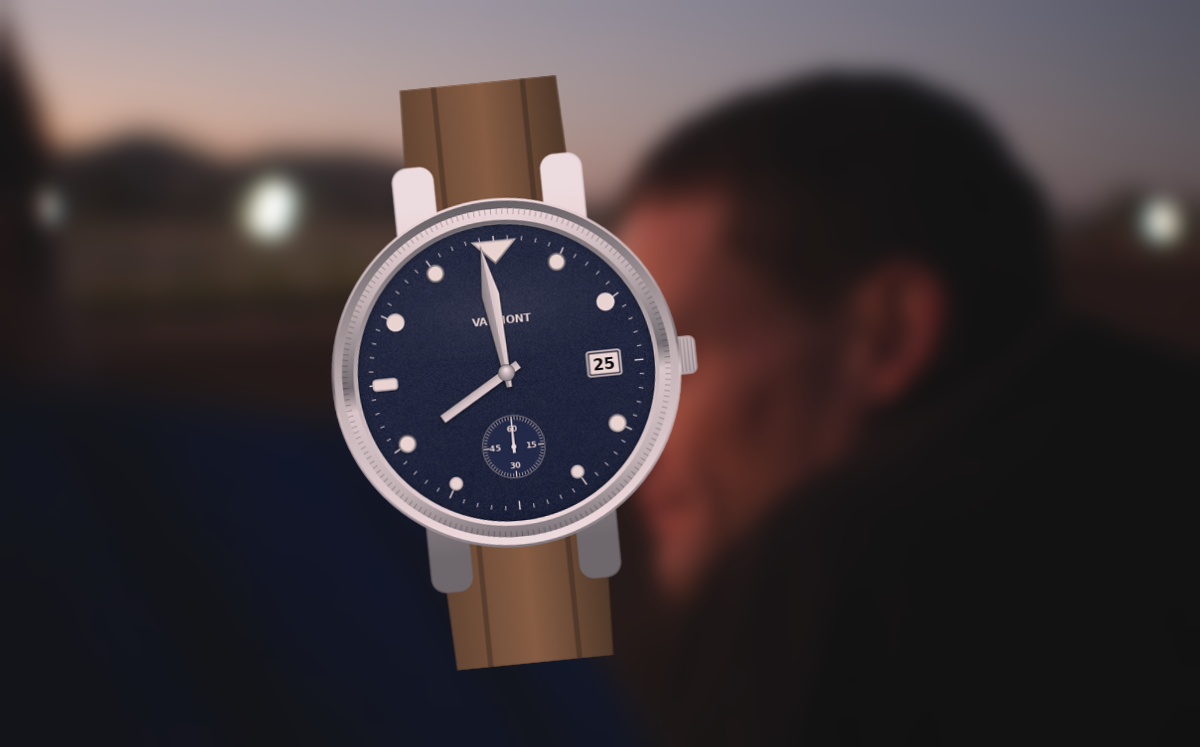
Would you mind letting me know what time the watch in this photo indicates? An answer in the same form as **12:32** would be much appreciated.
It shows **7:59**
